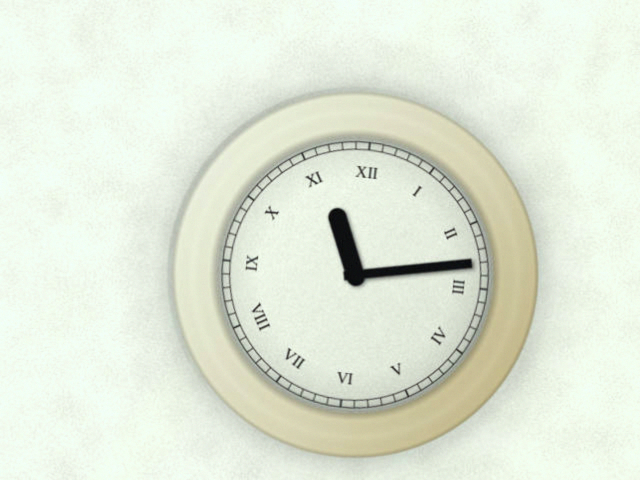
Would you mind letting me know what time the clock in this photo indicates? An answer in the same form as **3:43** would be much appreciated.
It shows **11:13**
